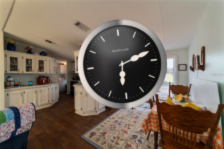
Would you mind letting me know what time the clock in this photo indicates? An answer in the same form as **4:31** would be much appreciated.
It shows **6:12**
